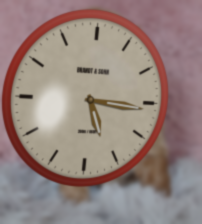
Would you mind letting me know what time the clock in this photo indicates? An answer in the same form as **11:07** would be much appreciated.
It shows **5:16**
